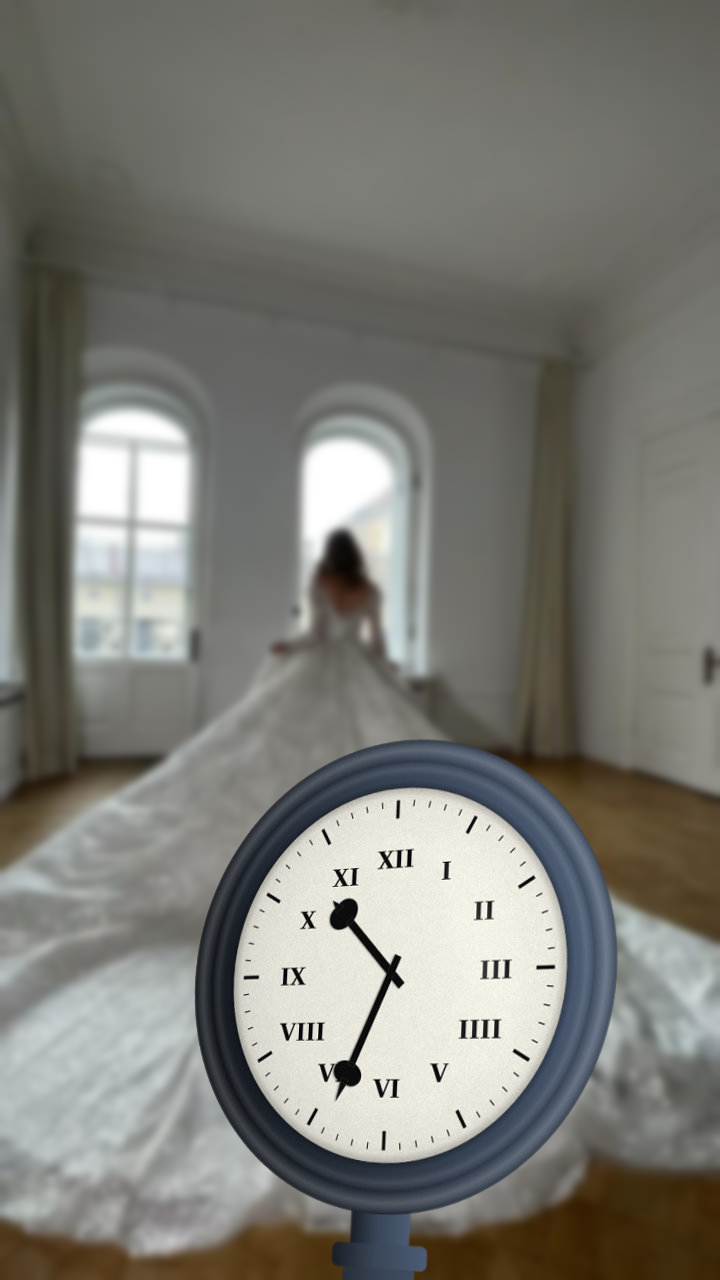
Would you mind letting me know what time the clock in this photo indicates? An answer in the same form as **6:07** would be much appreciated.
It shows **10:34**
